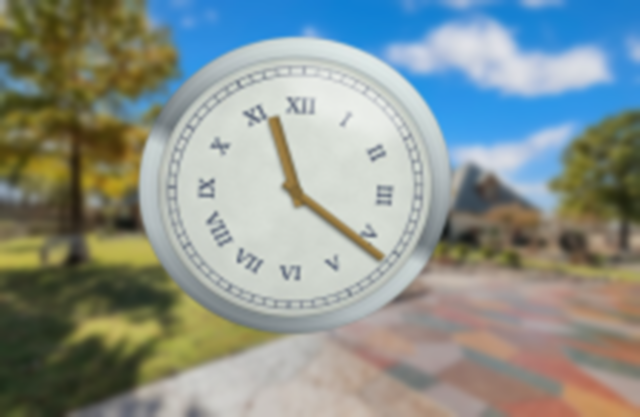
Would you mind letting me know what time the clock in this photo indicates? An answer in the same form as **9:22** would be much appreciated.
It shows **11:21**
